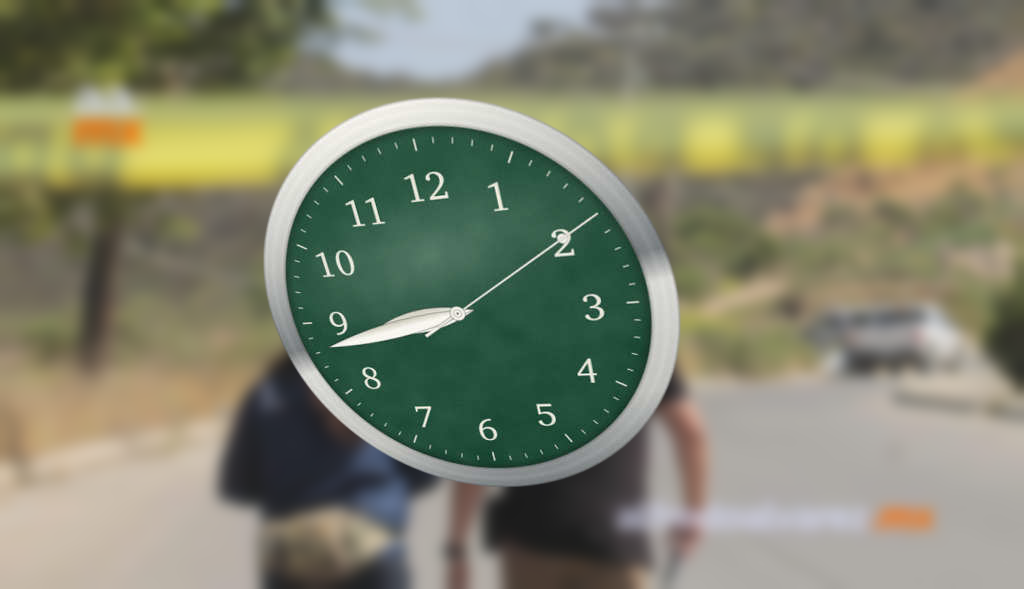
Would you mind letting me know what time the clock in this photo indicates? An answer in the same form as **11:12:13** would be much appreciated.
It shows **8:43:10**
